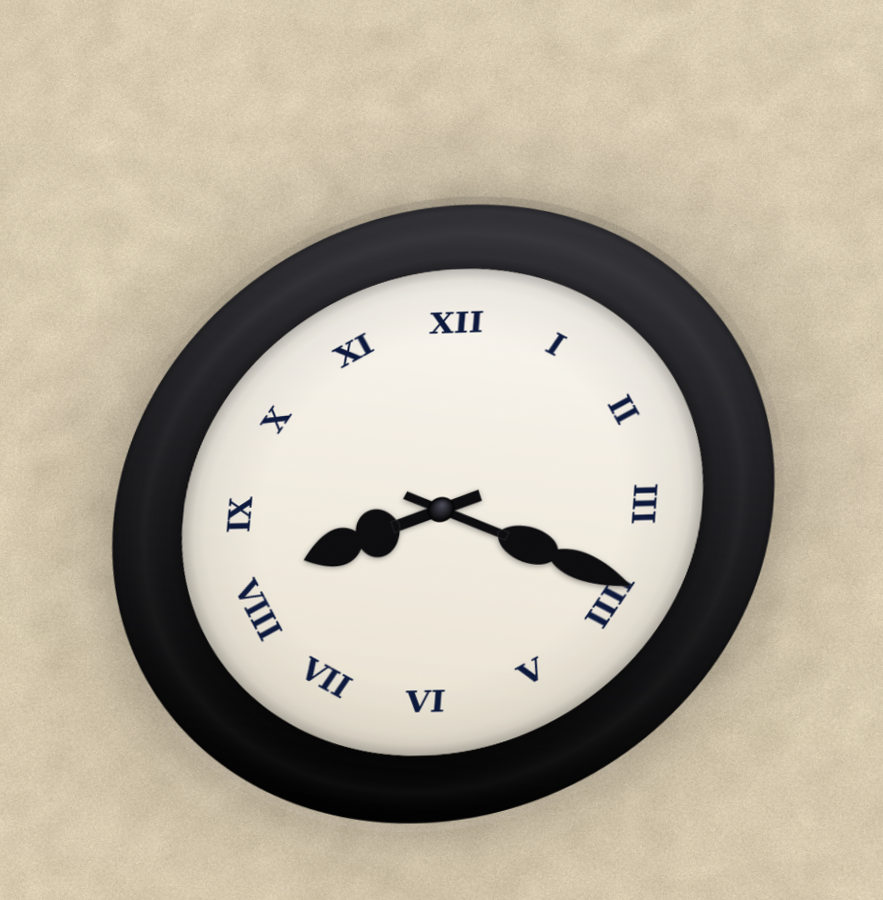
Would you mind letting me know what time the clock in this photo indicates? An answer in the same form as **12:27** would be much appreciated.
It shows **8:19**
